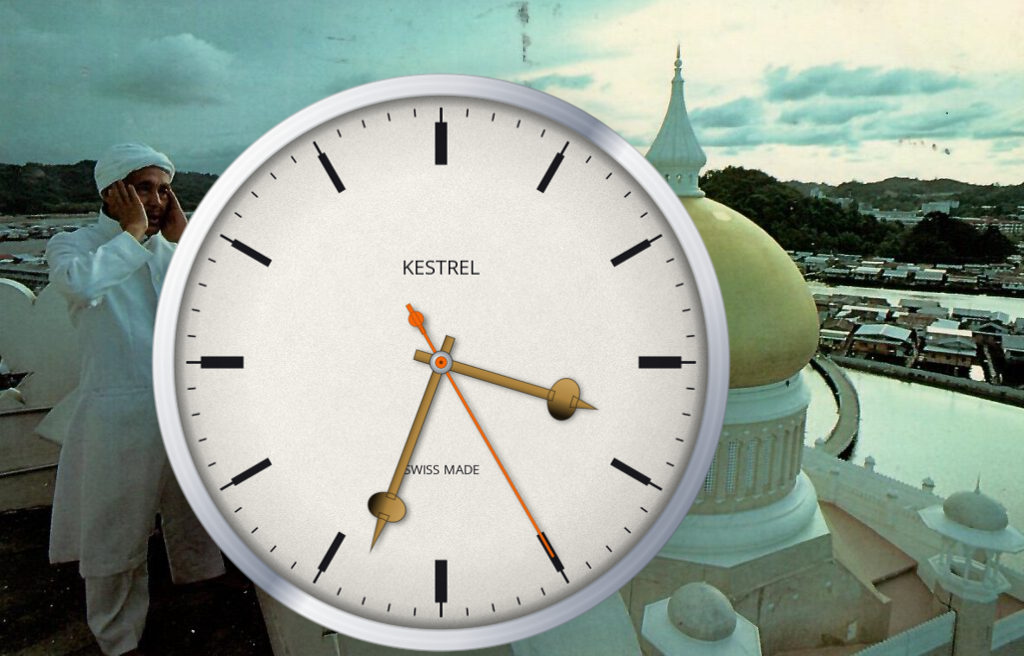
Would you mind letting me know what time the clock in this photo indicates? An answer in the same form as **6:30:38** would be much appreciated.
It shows **3:33:25**
